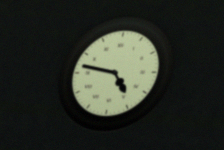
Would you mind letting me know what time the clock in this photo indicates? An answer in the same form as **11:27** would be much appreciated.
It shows **4:47**
